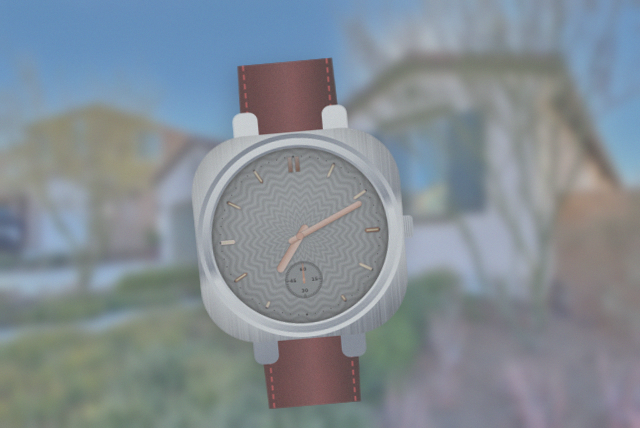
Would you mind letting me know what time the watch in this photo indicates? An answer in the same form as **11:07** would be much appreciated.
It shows **7:11**
